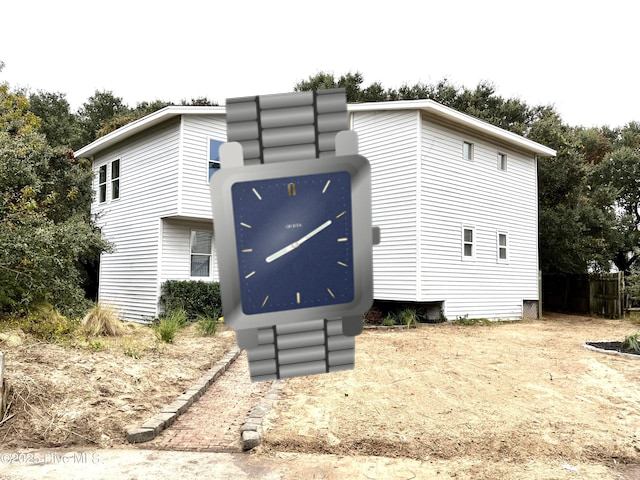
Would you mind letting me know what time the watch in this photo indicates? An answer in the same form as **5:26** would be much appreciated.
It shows **8:10**
